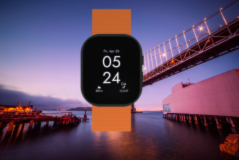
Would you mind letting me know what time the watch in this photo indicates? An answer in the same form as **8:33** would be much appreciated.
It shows **5:24**
